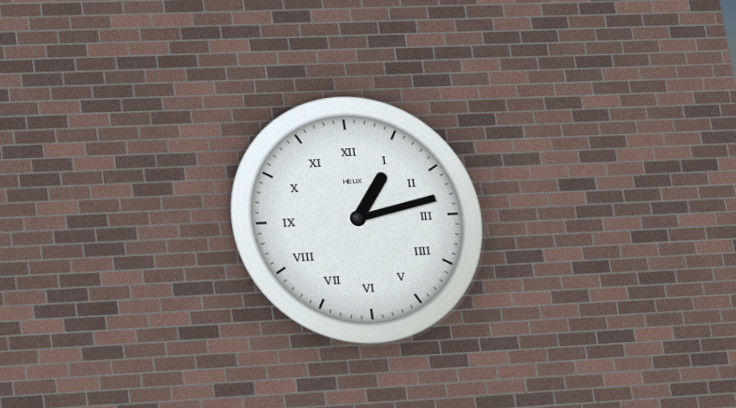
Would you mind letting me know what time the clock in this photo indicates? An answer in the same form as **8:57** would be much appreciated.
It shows **1:13**
